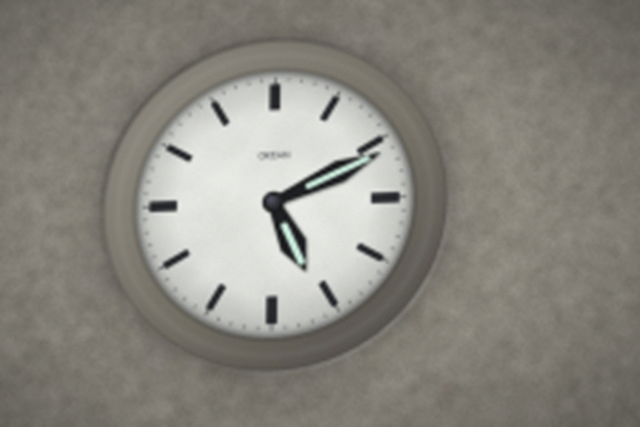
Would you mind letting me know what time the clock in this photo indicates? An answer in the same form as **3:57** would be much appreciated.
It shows **5:11**
